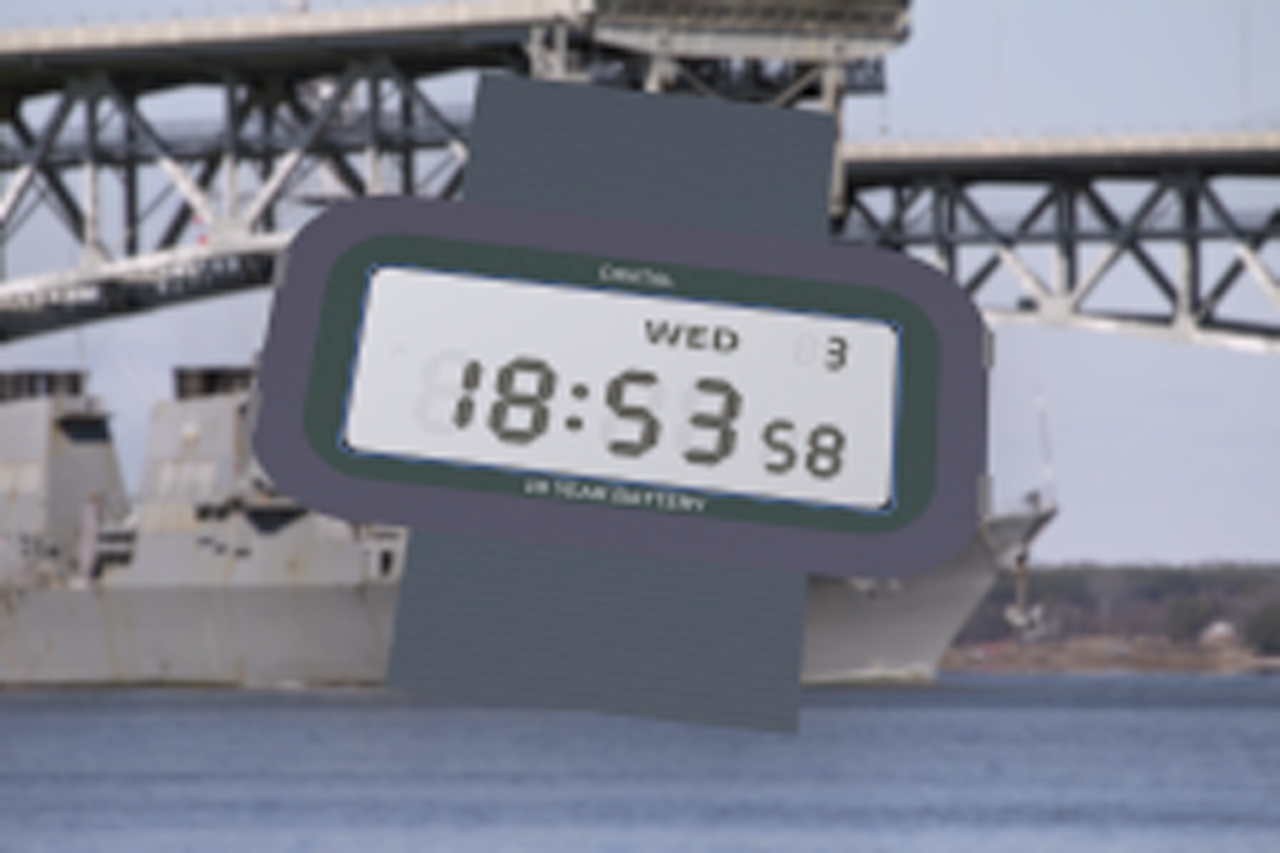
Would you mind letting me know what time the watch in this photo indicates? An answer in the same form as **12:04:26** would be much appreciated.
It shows **18:53:58**
